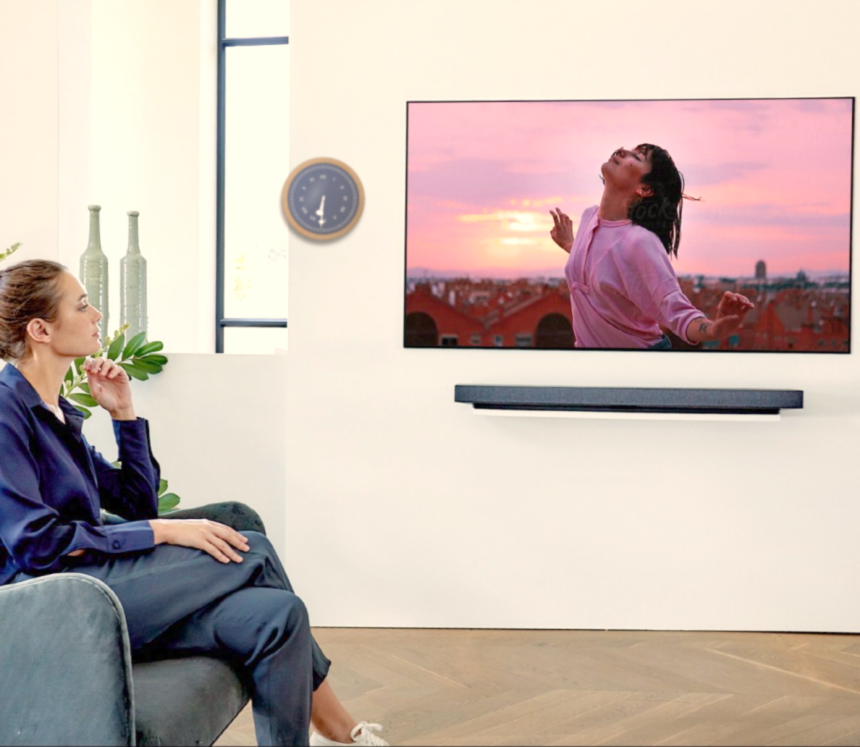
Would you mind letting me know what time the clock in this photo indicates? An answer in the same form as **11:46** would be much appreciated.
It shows **6:31**
